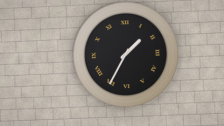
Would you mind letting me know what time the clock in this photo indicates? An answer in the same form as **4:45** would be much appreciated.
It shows **1:35**
